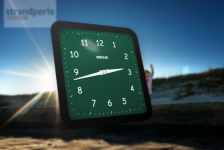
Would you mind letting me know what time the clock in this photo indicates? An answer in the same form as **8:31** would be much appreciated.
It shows **2:43**
